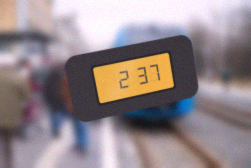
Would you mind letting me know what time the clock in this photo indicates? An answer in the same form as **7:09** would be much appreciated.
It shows **2:37**
